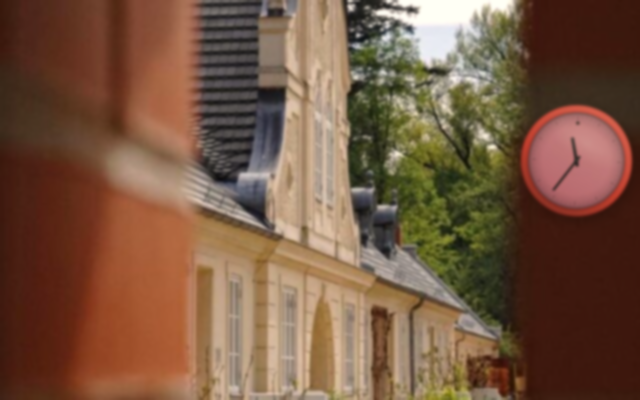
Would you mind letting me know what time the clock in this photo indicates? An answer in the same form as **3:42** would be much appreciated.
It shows **11:36**
